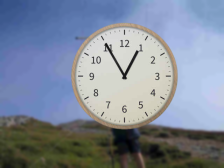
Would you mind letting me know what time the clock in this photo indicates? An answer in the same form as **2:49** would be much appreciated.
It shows **12:55**
